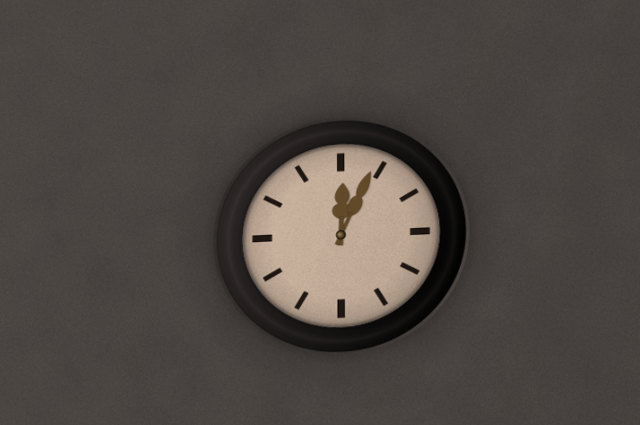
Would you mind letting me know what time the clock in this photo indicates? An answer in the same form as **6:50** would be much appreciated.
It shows **12:04**
